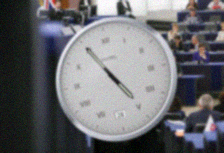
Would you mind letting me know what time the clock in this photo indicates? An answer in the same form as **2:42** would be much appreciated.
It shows **4:55**
